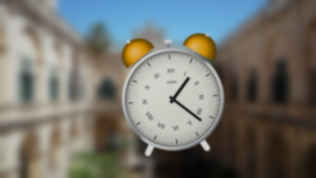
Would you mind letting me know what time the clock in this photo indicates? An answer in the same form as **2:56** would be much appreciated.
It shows **1:22**
